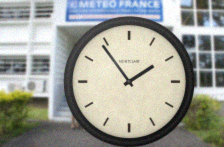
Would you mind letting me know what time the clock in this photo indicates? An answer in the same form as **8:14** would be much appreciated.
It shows **1:54**
